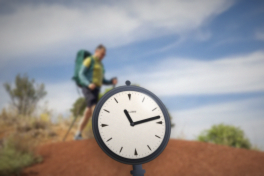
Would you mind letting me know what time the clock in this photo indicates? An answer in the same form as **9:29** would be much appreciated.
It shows **11:13**
